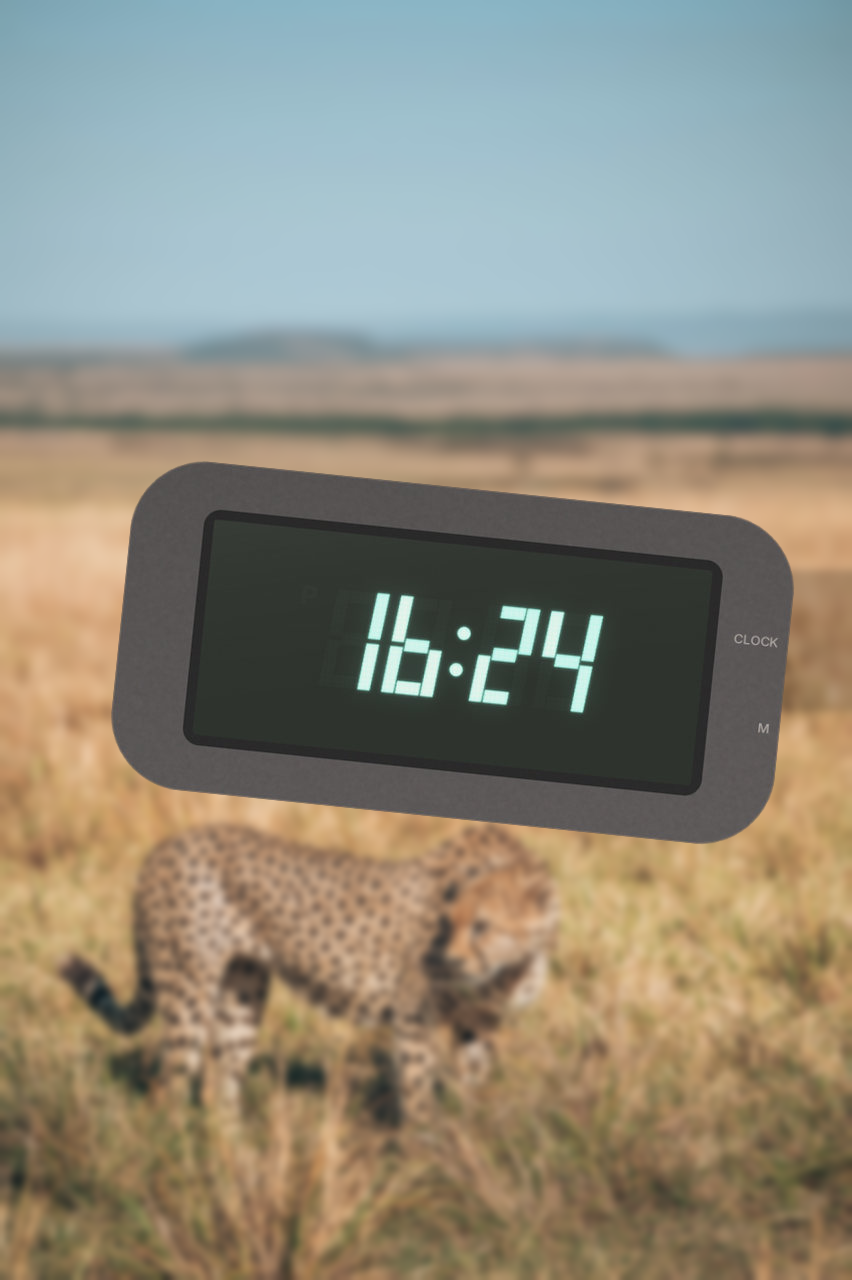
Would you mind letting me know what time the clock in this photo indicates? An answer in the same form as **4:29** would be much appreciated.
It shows **16:24**
